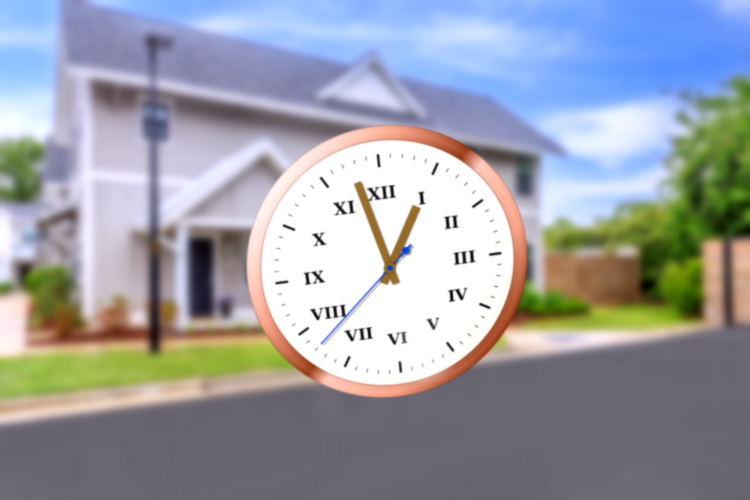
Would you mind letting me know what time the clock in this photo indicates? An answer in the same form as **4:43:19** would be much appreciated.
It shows **12:57:38**
